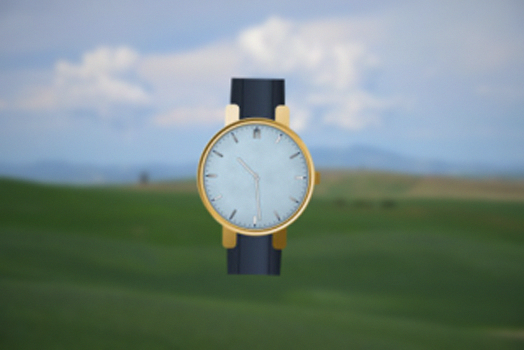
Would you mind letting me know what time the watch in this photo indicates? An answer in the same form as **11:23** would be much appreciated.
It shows **10:29**
